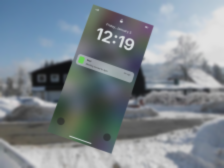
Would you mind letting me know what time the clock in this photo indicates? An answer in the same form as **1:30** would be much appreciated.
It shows **12:19**
